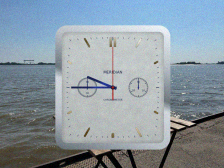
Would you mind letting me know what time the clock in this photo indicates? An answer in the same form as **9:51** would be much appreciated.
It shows **9:45**
